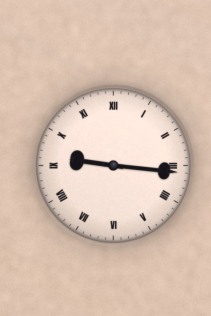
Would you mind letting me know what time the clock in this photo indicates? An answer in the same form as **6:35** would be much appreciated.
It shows **9:16**
